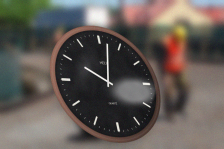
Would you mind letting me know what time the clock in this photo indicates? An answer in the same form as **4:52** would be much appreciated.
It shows **10:02**
